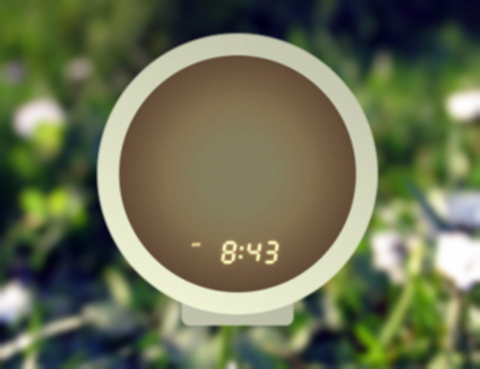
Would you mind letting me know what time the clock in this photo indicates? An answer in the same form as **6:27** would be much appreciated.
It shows **8:43**
